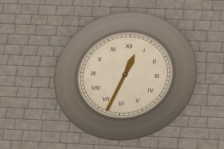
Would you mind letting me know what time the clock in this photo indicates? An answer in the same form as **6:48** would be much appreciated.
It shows **12:33**
